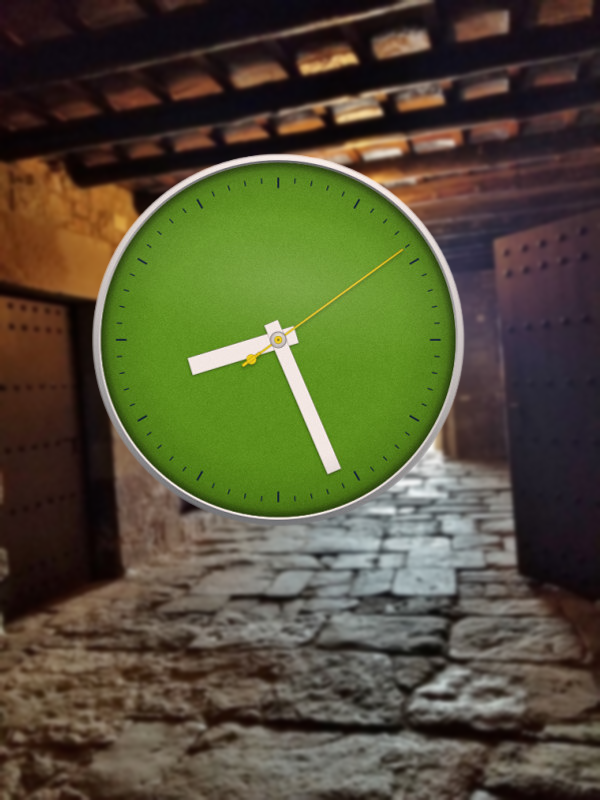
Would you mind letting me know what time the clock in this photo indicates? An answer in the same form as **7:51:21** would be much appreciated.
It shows **8:26:09**
